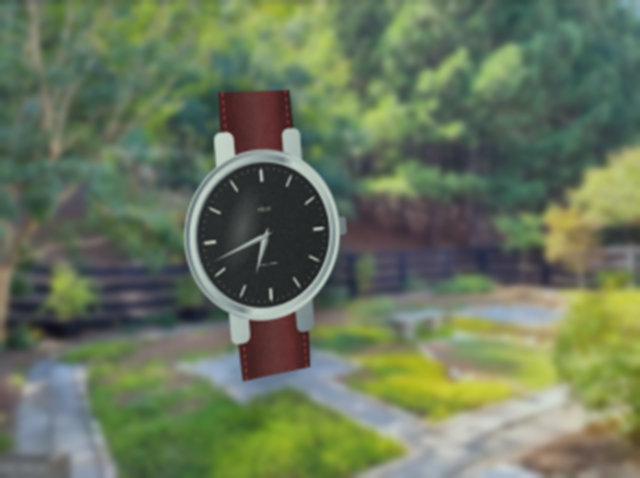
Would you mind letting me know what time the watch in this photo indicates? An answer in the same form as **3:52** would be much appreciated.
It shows **6:42**
